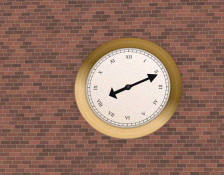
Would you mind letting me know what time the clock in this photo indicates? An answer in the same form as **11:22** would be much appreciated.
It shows **8:11**
